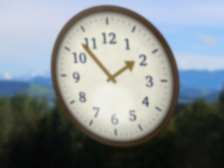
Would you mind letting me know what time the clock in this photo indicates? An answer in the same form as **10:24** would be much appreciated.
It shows **1:53**
